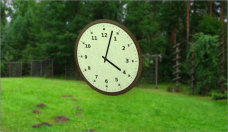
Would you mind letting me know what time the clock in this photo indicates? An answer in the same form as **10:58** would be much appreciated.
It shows **4:03**
